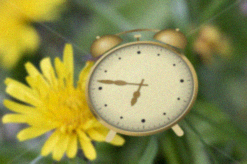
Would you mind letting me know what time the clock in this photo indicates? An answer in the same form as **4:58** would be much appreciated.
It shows **6:47**
